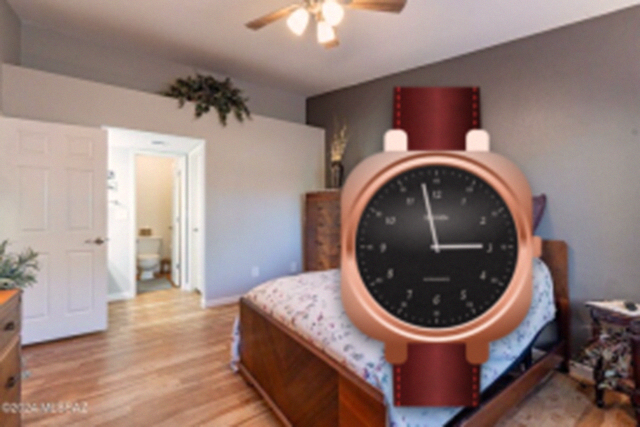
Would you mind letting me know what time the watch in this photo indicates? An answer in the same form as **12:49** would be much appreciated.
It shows **2:58**
